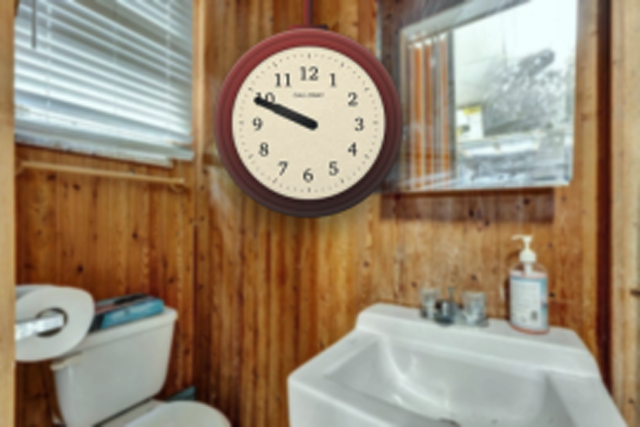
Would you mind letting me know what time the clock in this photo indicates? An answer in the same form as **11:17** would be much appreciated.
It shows **9:49**
